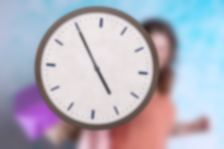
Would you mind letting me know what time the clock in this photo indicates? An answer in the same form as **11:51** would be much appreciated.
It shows **4:55**
